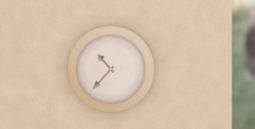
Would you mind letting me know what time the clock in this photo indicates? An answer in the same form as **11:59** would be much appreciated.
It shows **10:37**
